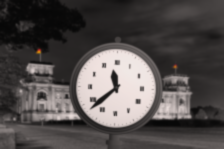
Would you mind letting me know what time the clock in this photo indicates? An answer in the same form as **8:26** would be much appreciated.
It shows **11:38**
